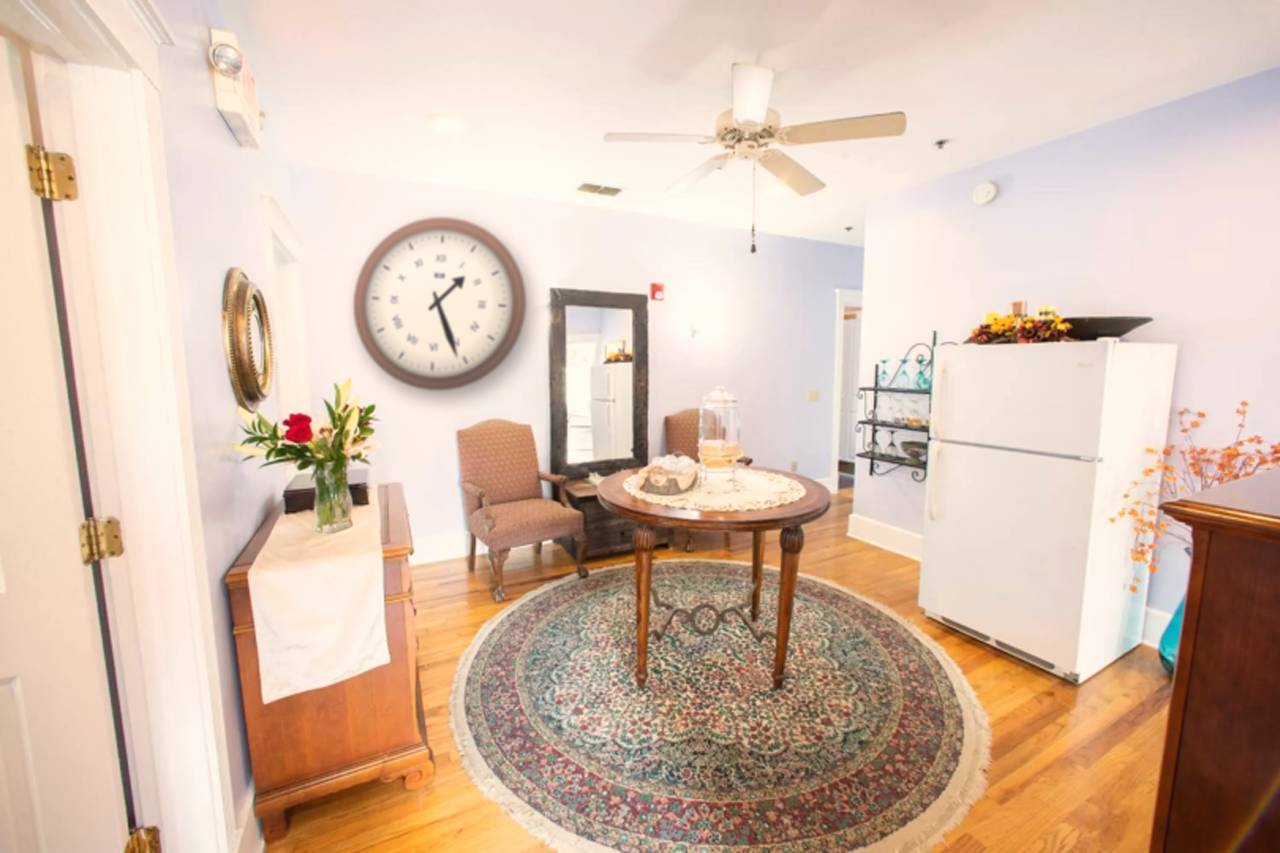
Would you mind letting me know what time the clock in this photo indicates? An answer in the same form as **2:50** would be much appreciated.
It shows **1:26**
